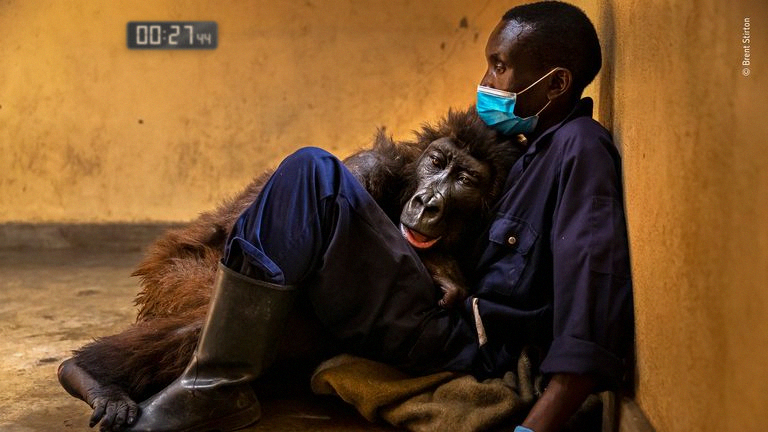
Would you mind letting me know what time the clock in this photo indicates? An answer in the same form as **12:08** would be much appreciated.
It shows **0:27**
